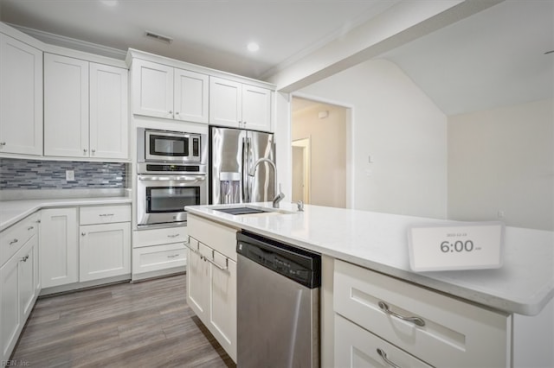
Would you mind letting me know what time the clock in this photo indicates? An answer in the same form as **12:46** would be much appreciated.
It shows **6:00**
